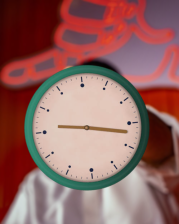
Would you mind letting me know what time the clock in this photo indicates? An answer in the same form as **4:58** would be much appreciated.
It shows **9:17**
